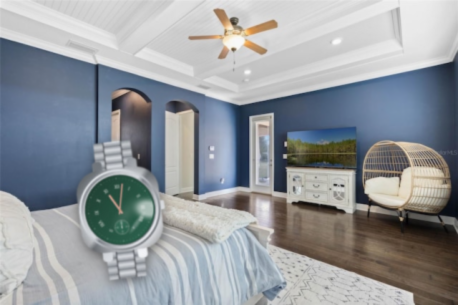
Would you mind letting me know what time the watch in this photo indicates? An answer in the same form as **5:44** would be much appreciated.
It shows **11:02**
